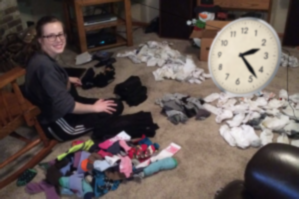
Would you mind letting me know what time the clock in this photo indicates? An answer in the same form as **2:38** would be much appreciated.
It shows **2:23**
